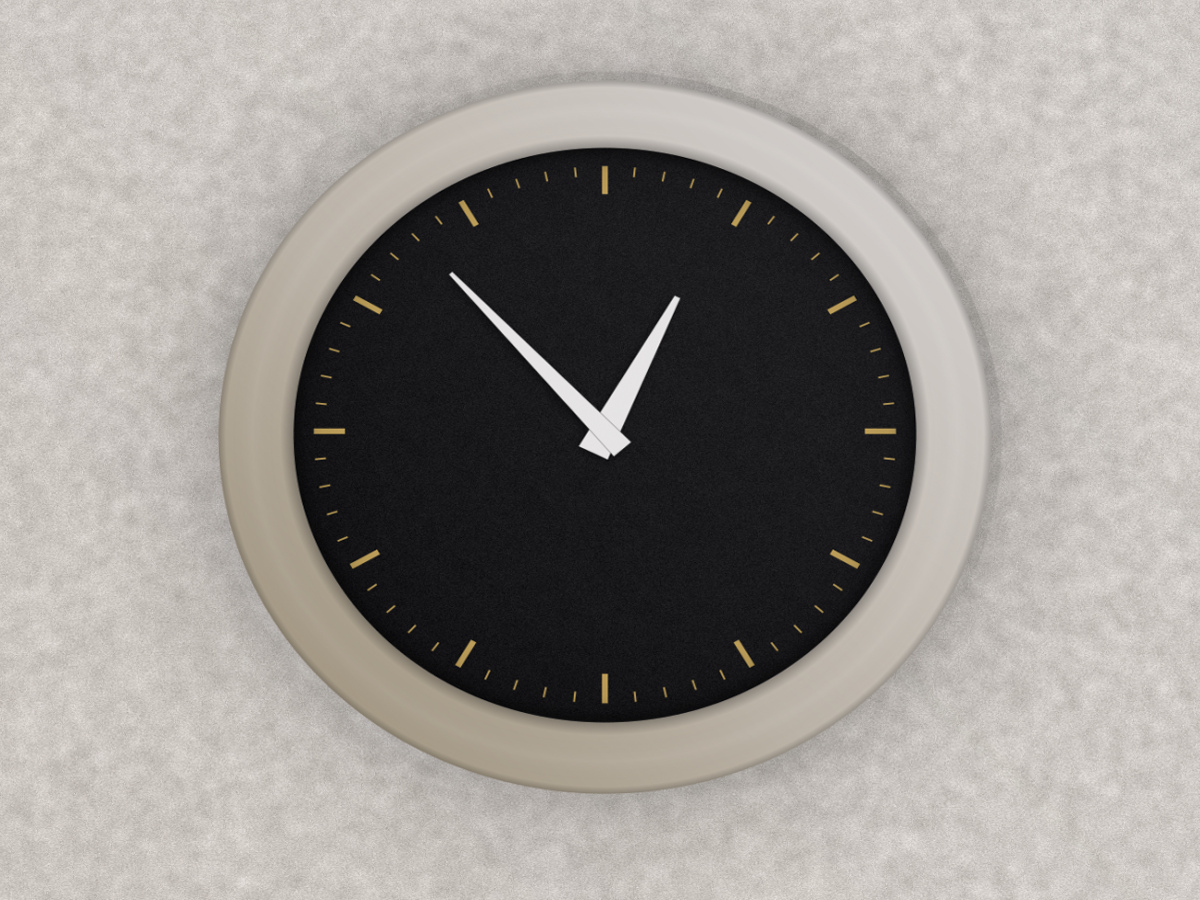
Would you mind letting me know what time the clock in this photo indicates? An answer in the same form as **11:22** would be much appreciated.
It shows **12:53**
